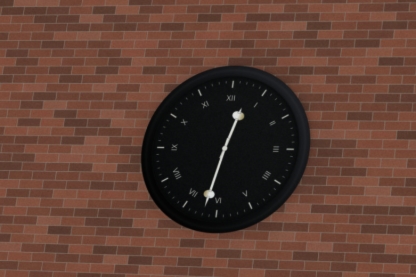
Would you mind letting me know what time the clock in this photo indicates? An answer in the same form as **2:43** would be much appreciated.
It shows **12:32**
